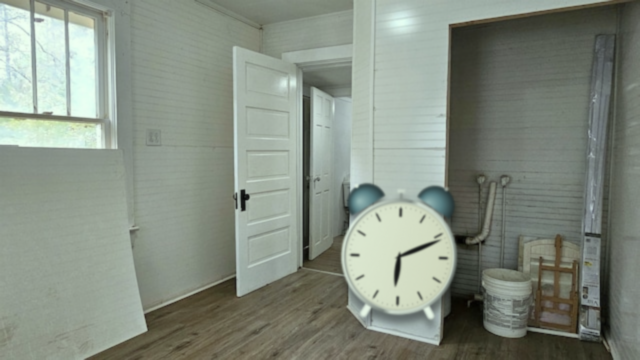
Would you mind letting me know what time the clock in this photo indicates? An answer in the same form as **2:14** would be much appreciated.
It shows **6:11**
